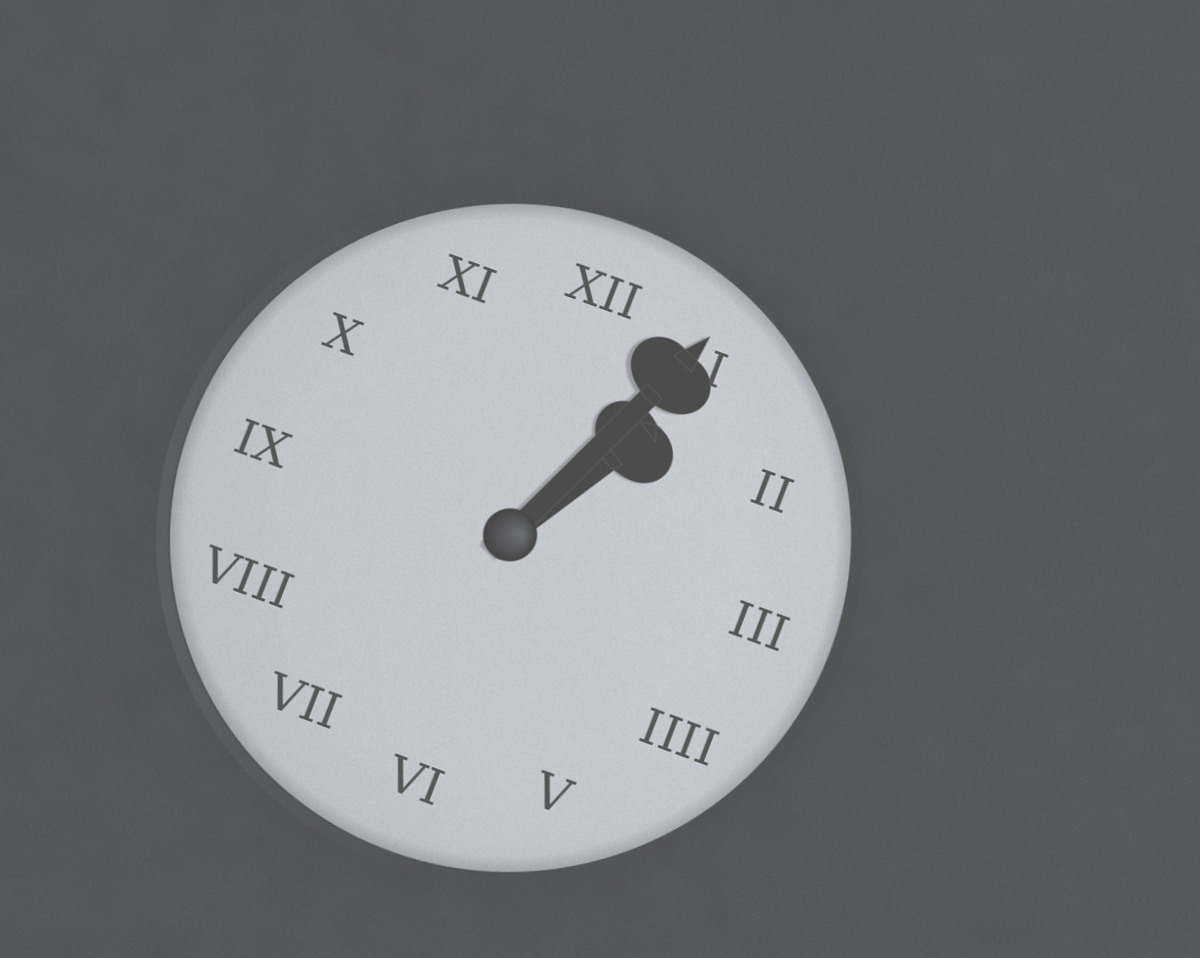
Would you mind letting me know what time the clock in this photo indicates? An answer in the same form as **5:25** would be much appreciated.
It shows **1:04**
